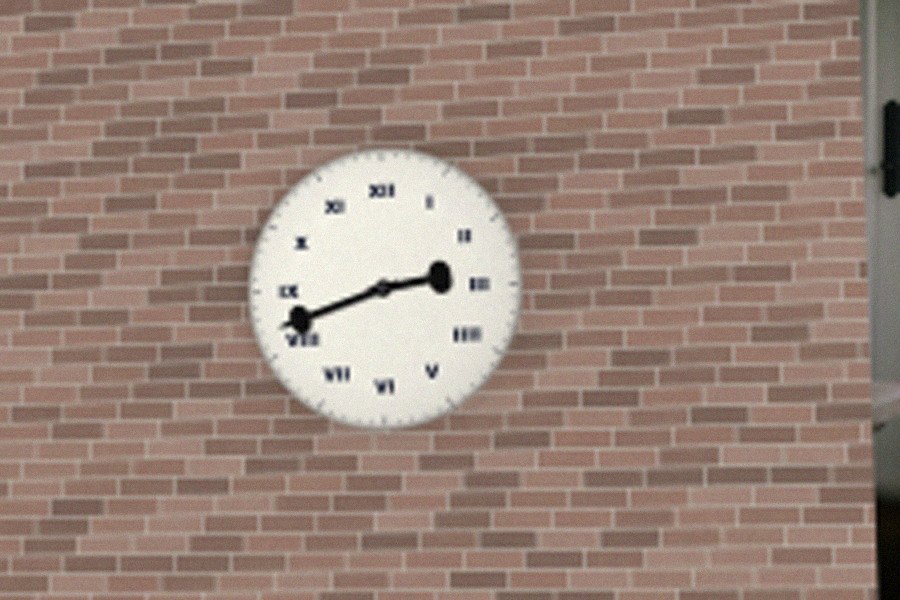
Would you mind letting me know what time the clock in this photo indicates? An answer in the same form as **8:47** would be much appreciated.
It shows **2:42**
